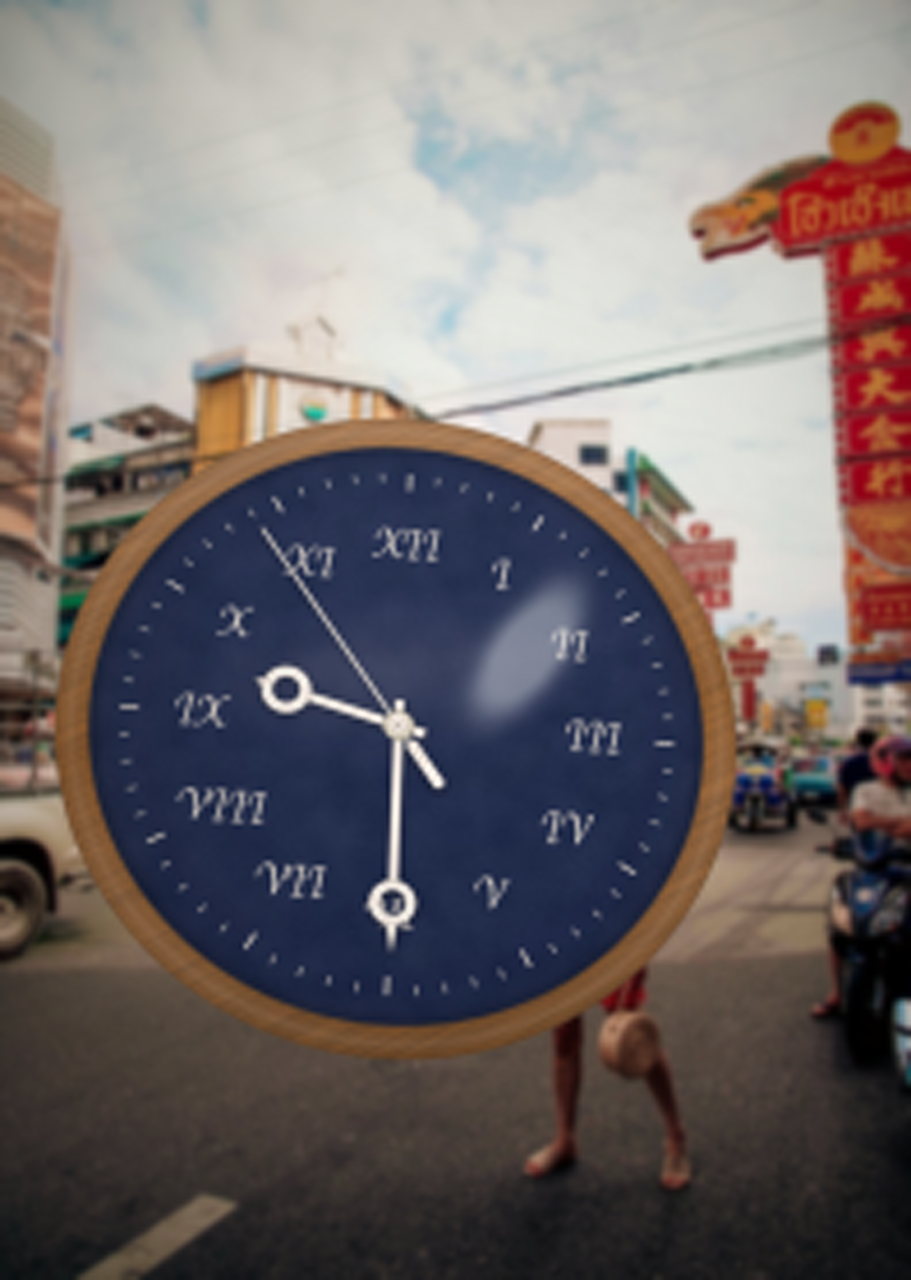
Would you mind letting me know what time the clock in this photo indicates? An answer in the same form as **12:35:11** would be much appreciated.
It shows **9:29:54**
